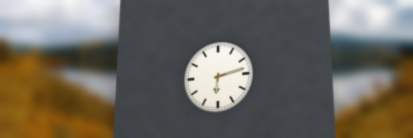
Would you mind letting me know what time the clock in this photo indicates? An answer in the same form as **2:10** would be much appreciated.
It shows **6:13**
